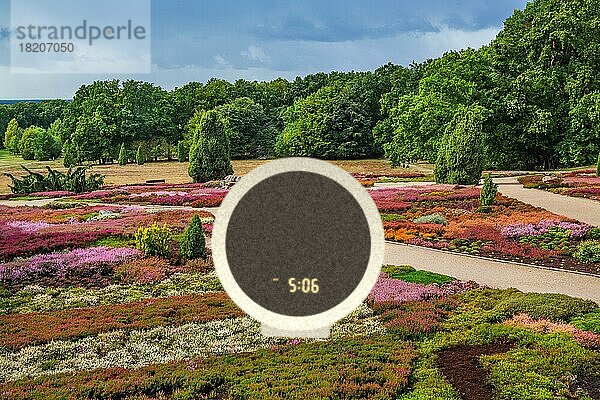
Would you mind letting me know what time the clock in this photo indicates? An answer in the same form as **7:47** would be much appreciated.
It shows **5:06**
